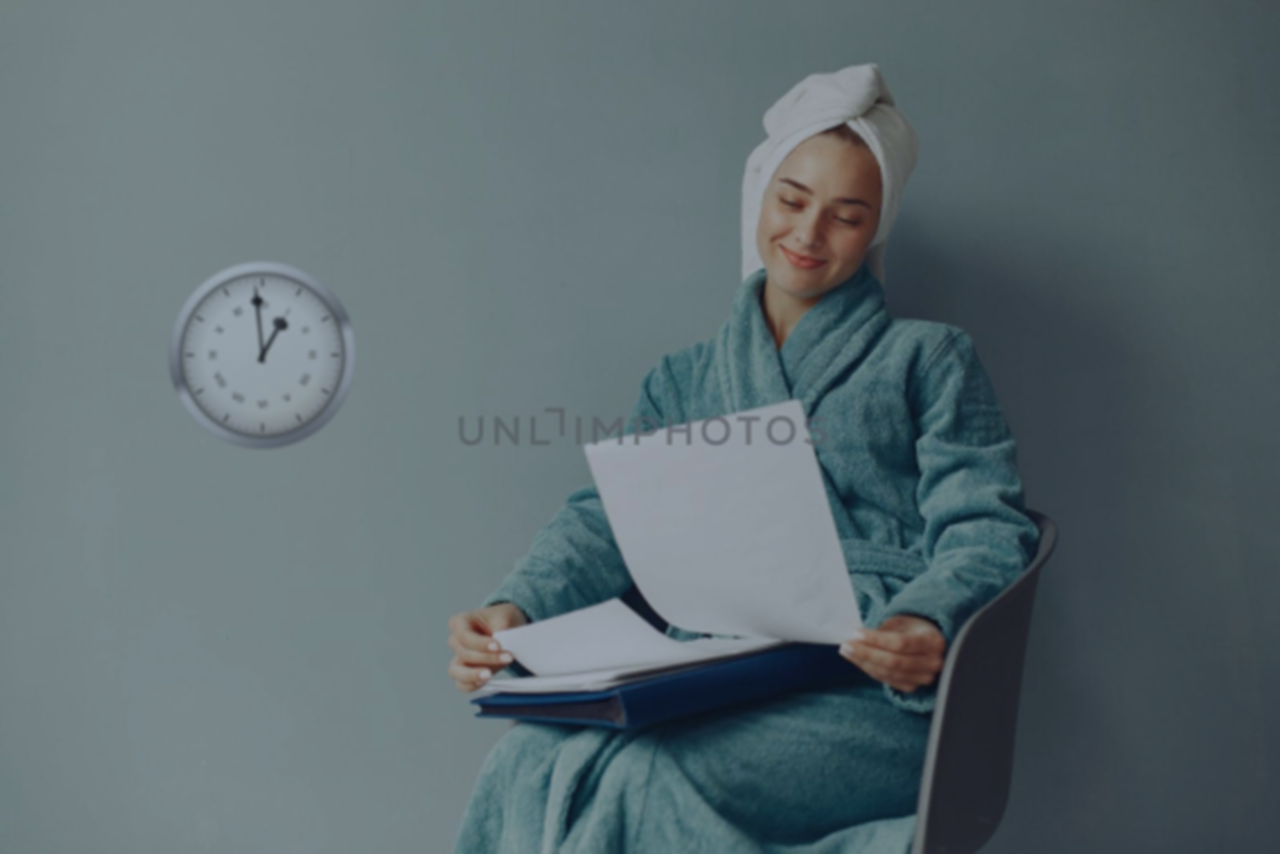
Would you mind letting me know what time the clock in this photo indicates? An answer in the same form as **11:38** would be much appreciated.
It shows **12:59**
